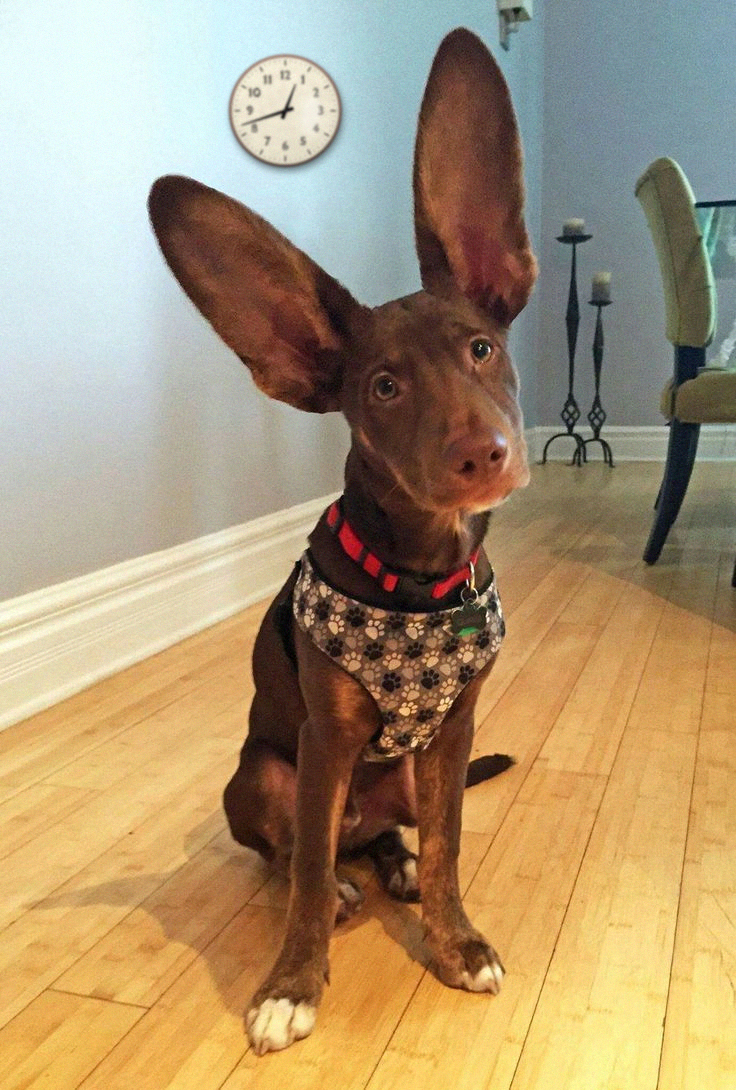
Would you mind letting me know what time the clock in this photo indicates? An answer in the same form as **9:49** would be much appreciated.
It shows **12:42**
